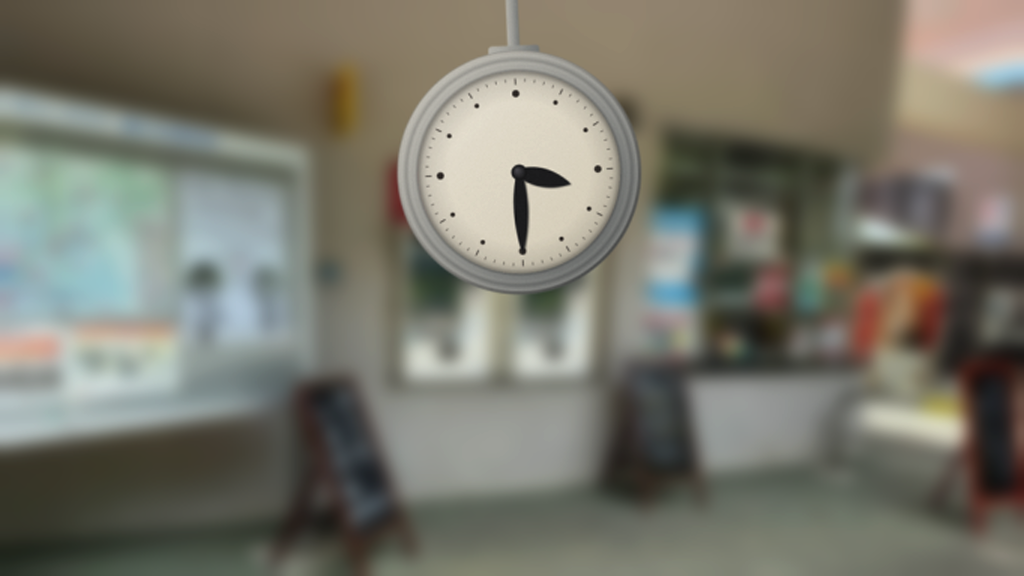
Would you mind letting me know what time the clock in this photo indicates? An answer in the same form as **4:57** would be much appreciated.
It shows **3:30**
